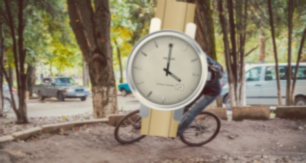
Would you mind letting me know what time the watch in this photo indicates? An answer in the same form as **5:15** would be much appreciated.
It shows **4:00**
